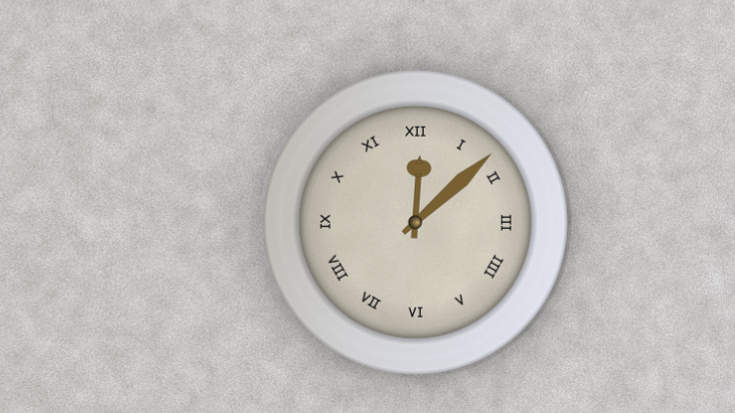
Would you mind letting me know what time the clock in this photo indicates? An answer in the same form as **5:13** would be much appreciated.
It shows **12:08**
